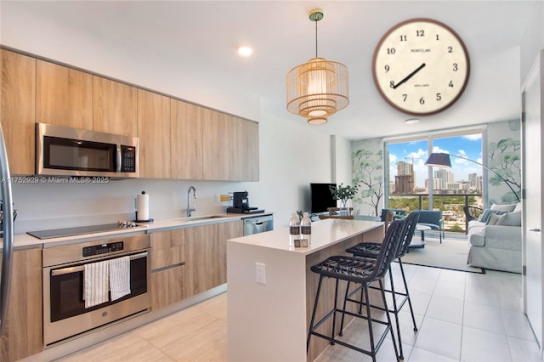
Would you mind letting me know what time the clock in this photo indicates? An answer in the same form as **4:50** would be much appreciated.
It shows **7:39**
